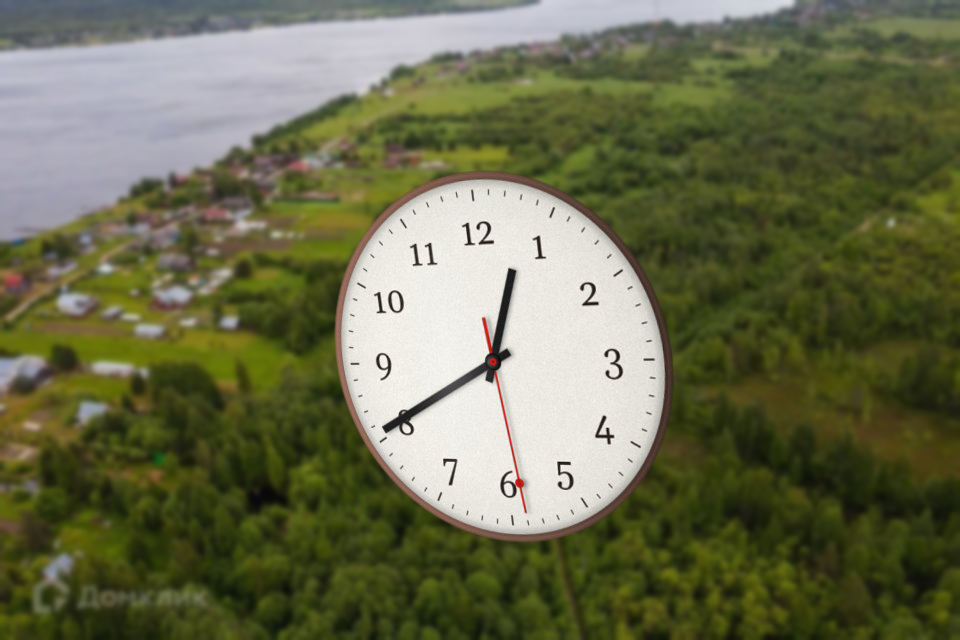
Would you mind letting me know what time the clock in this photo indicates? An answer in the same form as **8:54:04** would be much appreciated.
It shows **12:40:29**
